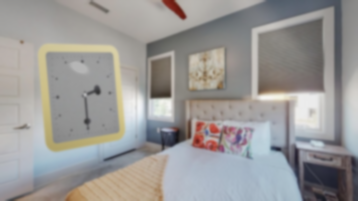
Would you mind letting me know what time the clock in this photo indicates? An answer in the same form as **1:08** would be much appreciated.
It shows **2:30**
